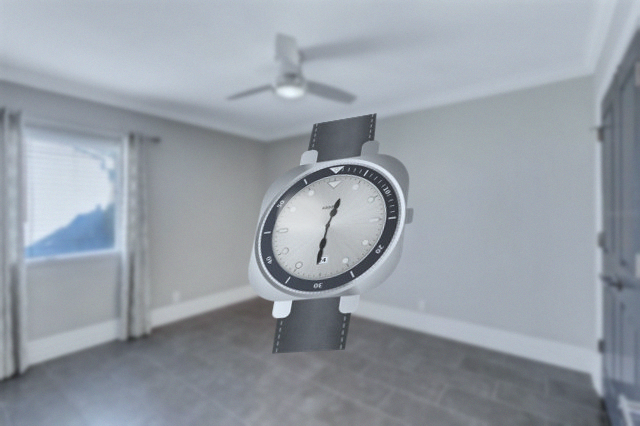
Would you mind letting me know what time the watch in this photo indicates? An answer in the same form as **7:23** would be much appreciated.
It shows **12:31**
